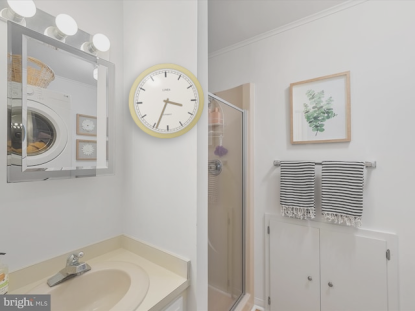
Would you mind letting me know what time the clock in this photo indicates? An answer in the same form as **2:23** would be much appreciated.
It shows **3:34**
